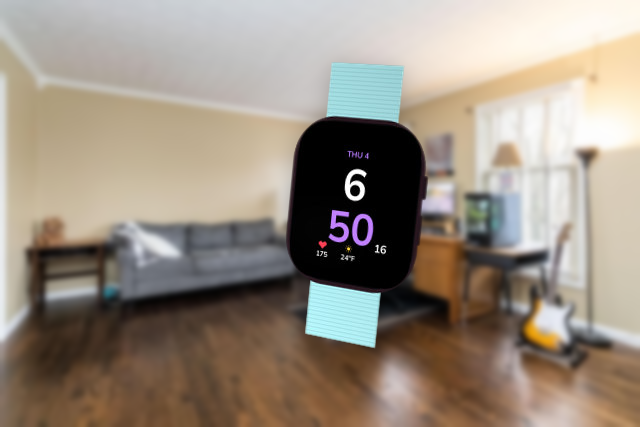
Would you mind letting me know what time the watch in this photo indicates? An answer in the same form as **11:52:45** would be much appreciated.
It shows **6:50:16**
